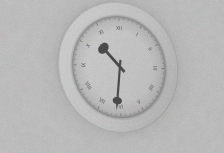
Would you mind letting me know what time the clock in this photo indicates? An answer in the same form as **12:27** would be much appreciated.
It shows **10:31**
